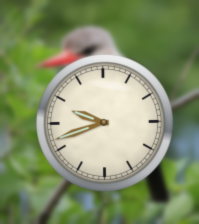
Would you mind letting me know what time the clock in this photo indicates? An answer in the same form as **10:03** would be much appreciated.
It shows **9:42**
